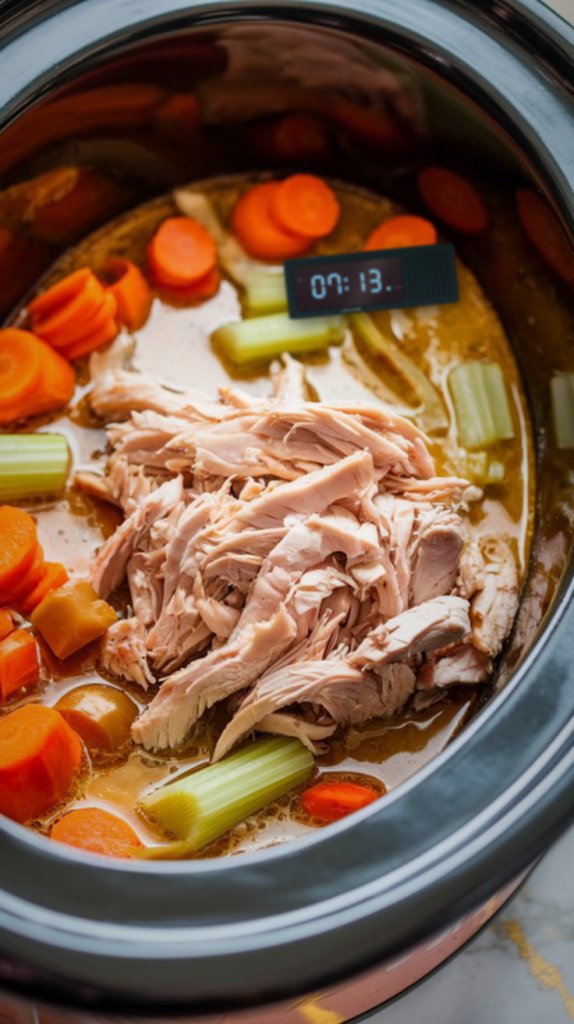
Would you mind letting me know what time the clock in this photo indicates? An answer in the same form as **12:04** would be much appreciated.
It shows **7:13**
